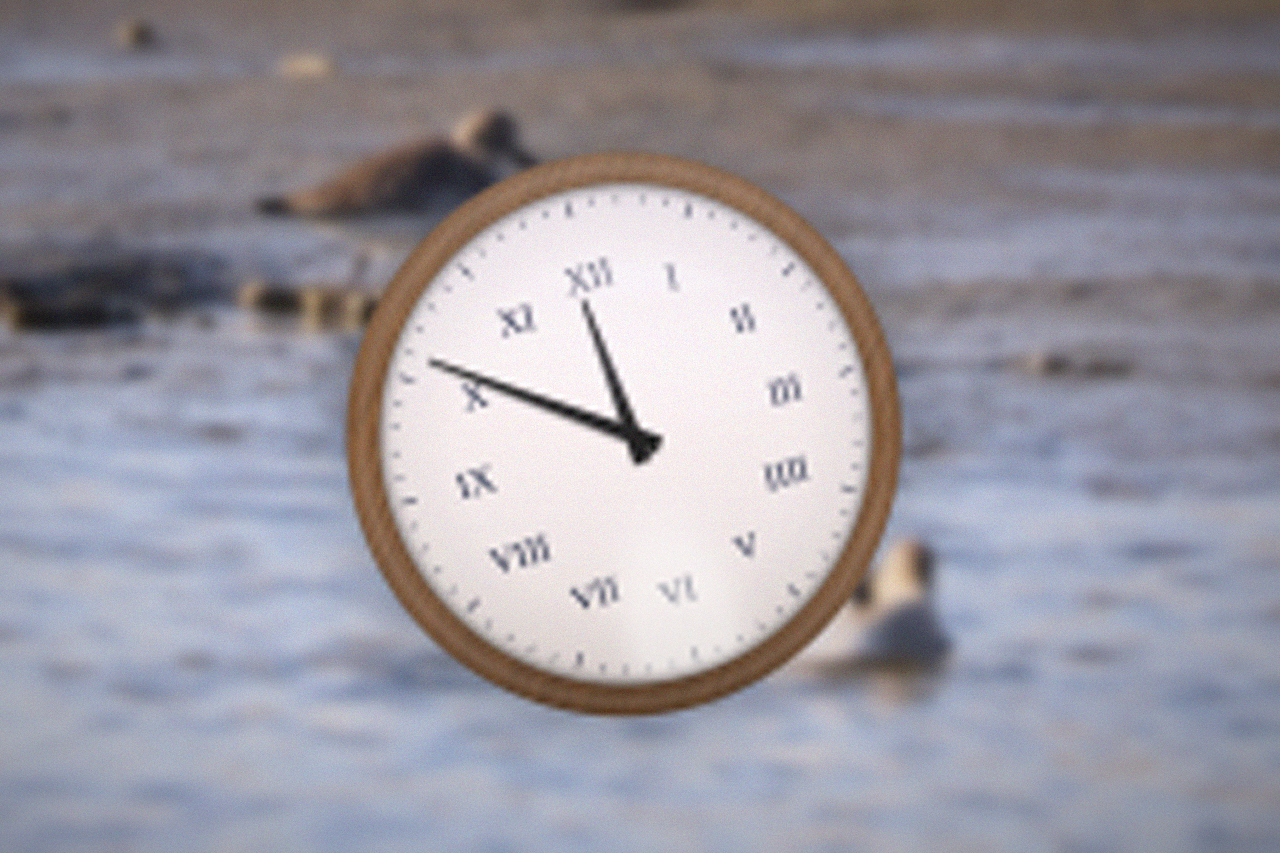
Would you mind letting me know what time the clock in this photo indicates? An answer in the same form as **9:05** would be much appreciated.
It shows **11:51**
